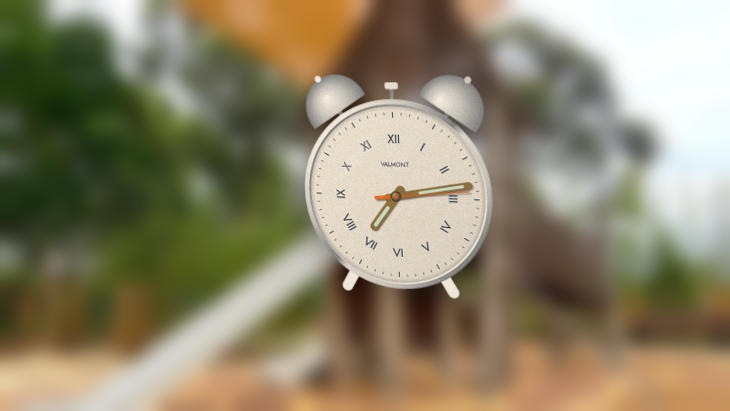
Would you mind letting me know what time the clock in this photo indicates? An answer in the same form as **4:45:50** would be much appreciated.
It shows **7:13:14**
